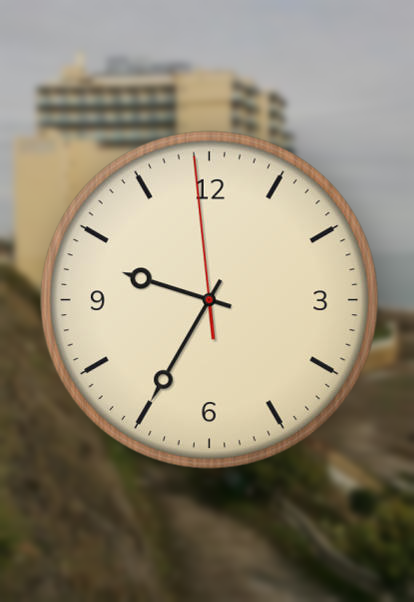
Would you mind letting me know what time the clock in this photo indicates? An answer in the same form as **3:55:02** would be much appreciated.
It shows **9:34:59**
